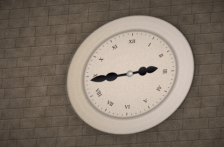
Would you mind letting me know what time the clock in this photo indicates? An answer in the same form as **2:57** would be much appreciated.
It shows **2:44**
